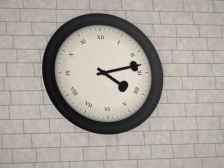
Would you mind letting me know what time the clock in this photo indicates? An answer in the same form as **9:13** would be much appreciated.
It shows **4:13**
